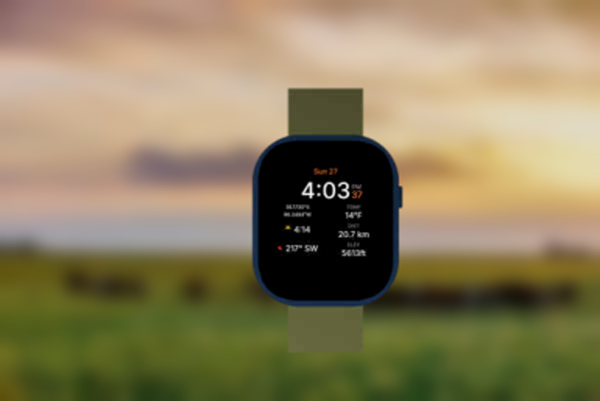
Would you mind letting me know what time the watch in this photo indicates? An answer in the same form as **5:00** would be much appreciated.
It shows **4:03**
